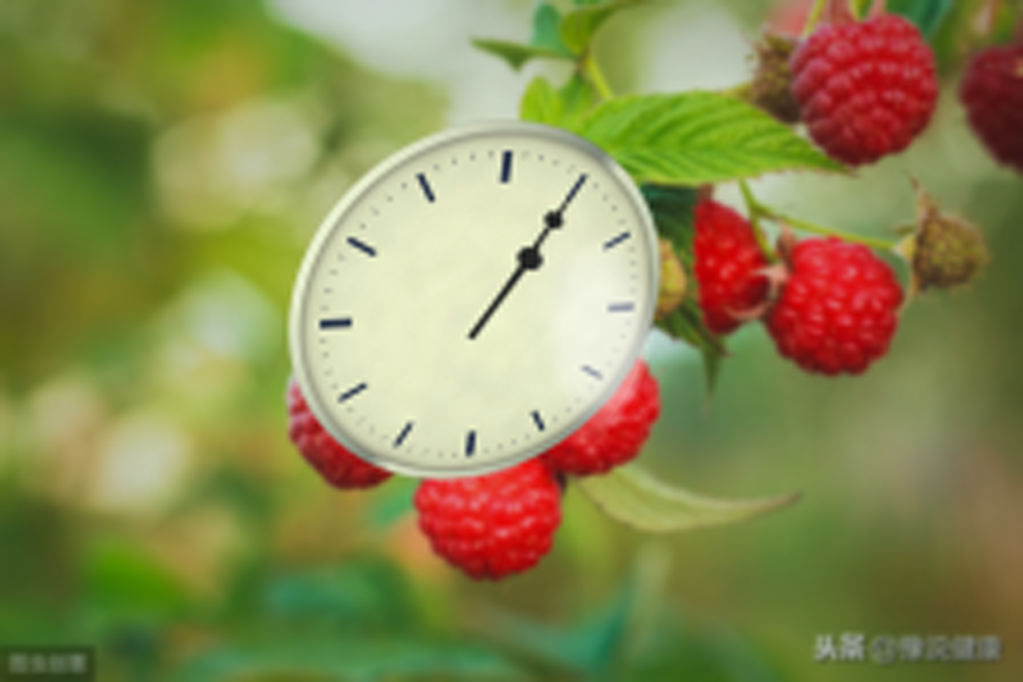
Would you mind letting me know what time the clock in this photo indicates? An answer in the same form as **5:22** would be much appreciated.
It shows **1:05**
